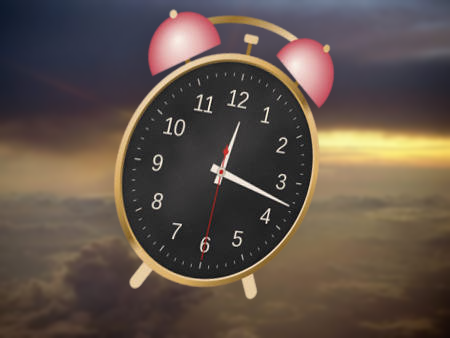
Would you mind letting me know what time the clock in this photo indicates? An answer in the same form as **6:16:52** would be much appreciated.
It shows **12:17:30**
